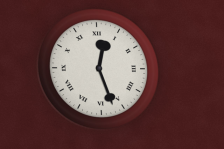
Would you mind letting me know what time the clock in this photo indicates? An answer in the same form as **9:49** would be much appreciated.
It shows **12:27**
